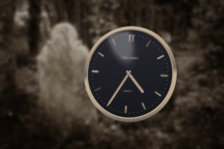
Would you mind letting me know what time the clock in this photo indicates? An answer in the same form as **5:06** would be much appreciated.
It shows **4:35**
